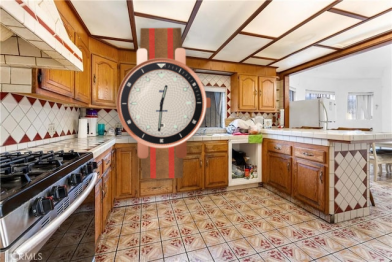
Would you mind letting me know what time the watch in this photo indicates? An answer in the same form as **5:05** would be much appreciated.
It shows **12:31**
